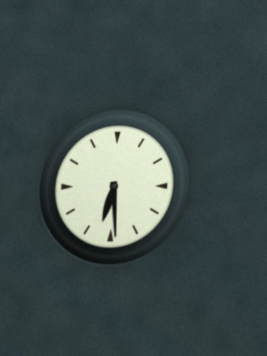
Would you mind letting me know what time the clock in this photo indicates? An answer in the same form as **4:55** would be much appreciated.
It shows **6:29**
